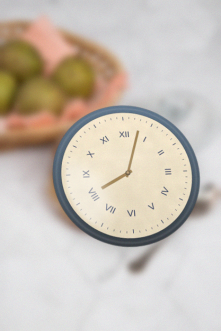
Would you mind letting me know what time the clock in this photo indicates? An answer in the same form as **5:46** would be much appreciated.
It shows **8:03**
